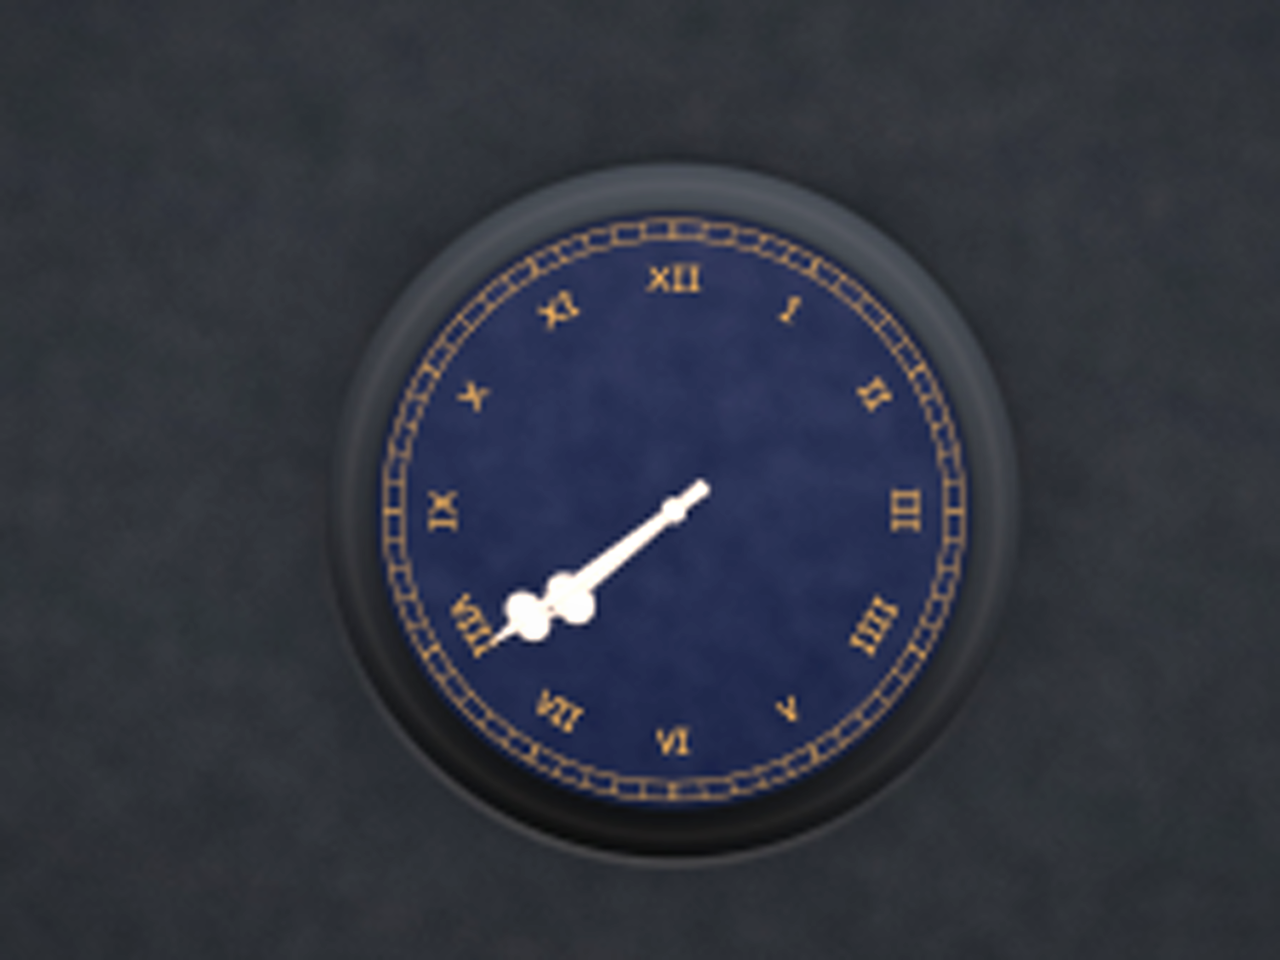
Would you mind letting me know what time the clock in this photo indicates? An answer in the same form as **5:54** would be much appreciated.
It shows **7:39**
